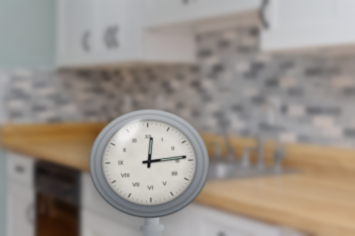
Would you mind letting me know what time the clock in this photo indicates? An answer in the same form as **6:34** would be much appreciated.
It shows **12:14**
